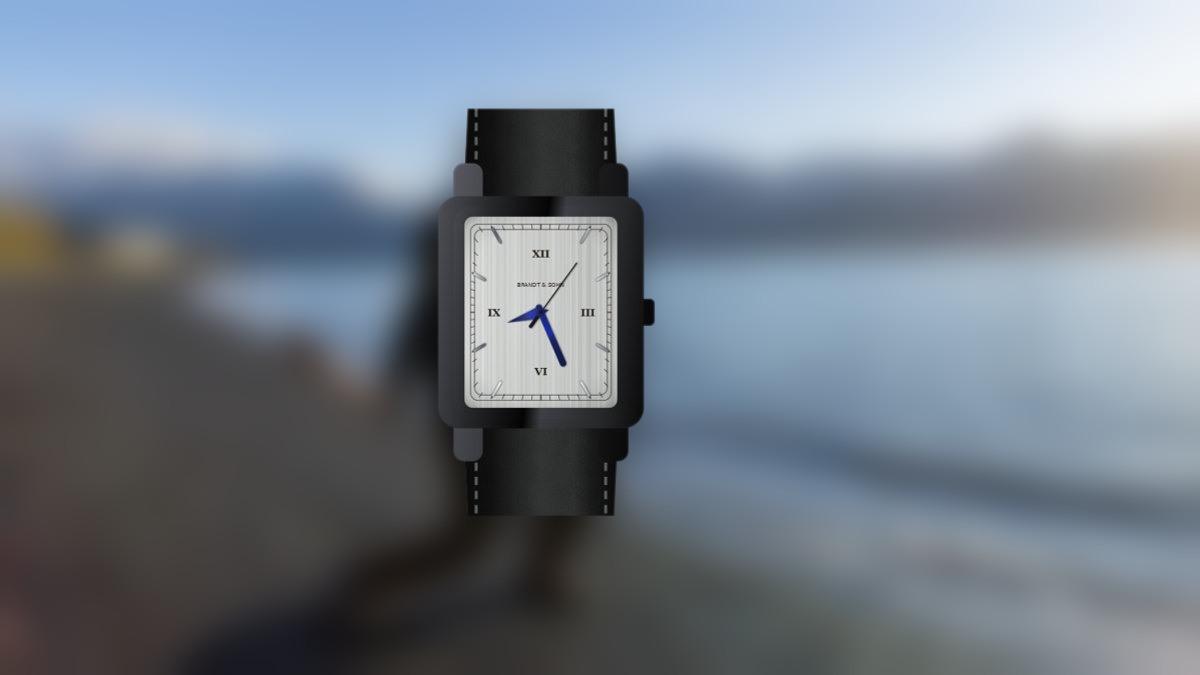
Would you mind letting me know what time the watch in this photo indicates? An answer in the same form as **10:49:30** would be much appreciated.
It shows **8:26:06**
